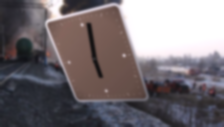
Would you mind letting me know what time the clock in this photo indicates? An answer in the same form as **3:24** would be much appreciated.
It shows **6:02**
